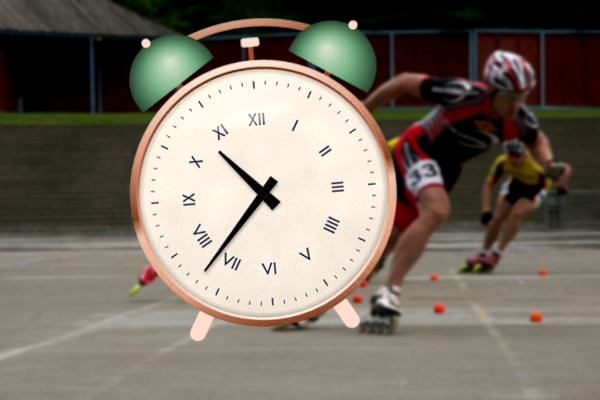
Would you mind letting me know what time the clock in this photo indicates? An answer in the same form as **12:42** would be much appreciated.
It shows **10:37**
